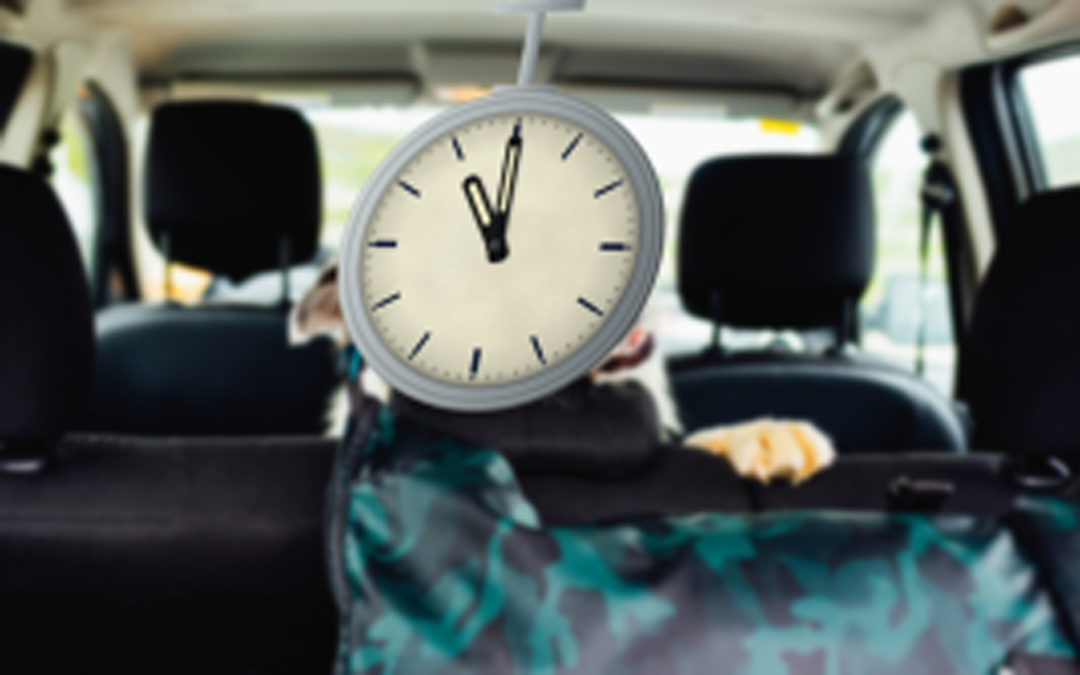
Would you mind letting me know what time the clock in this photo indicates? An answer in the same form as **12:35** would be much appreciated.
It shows **11:00**
